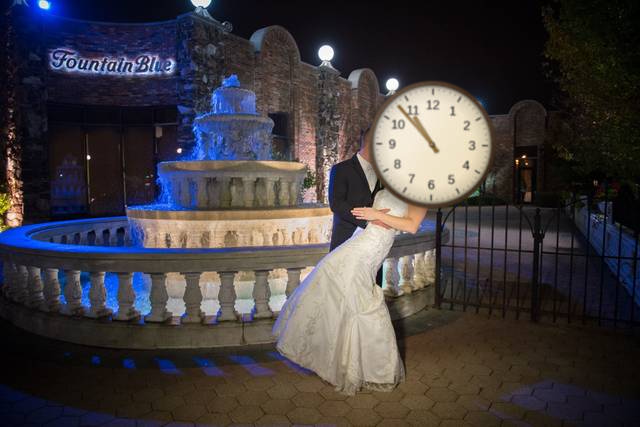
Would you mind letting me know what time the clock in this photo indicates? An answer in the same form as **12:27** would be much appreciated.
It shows **10:53**
